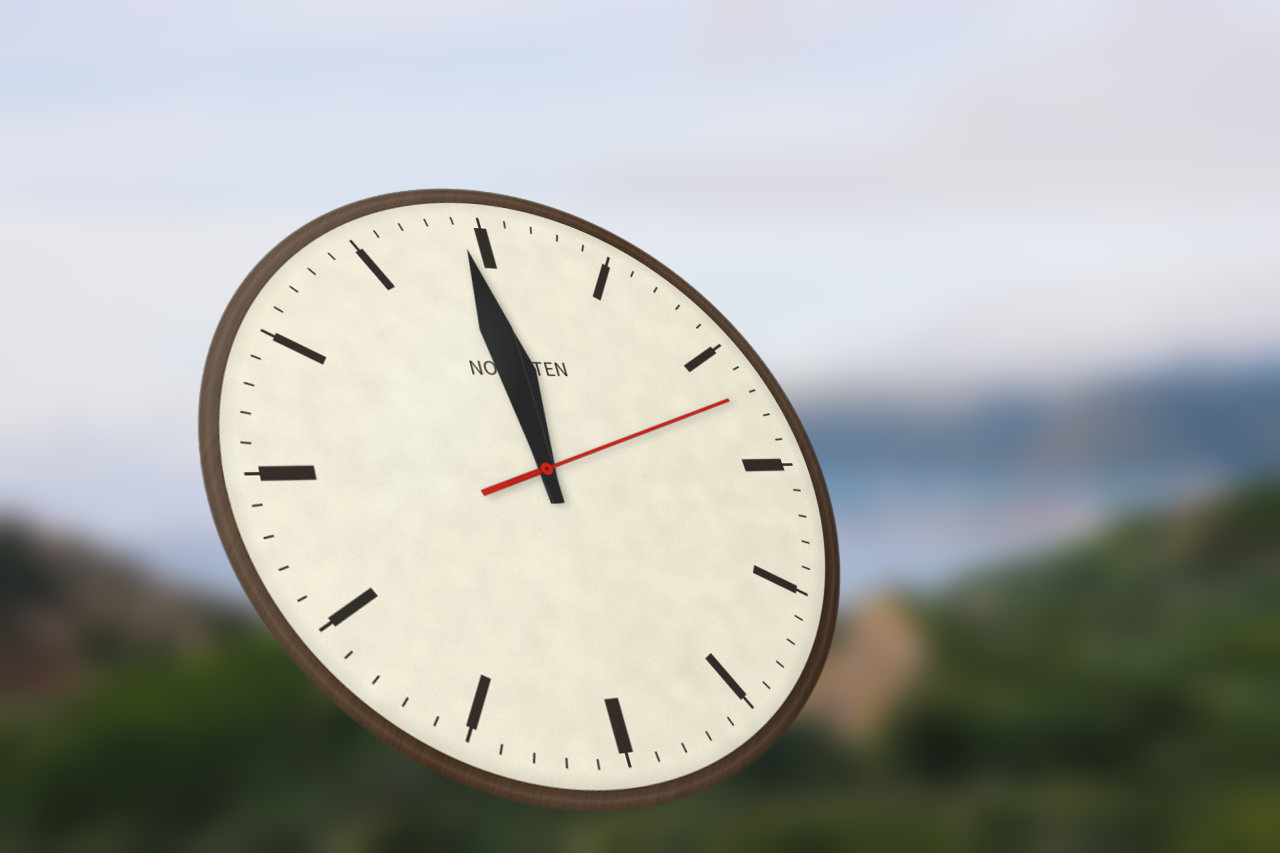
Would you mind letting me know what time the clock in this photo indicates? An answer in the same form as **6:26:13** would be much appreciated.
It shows **11:59:12**
